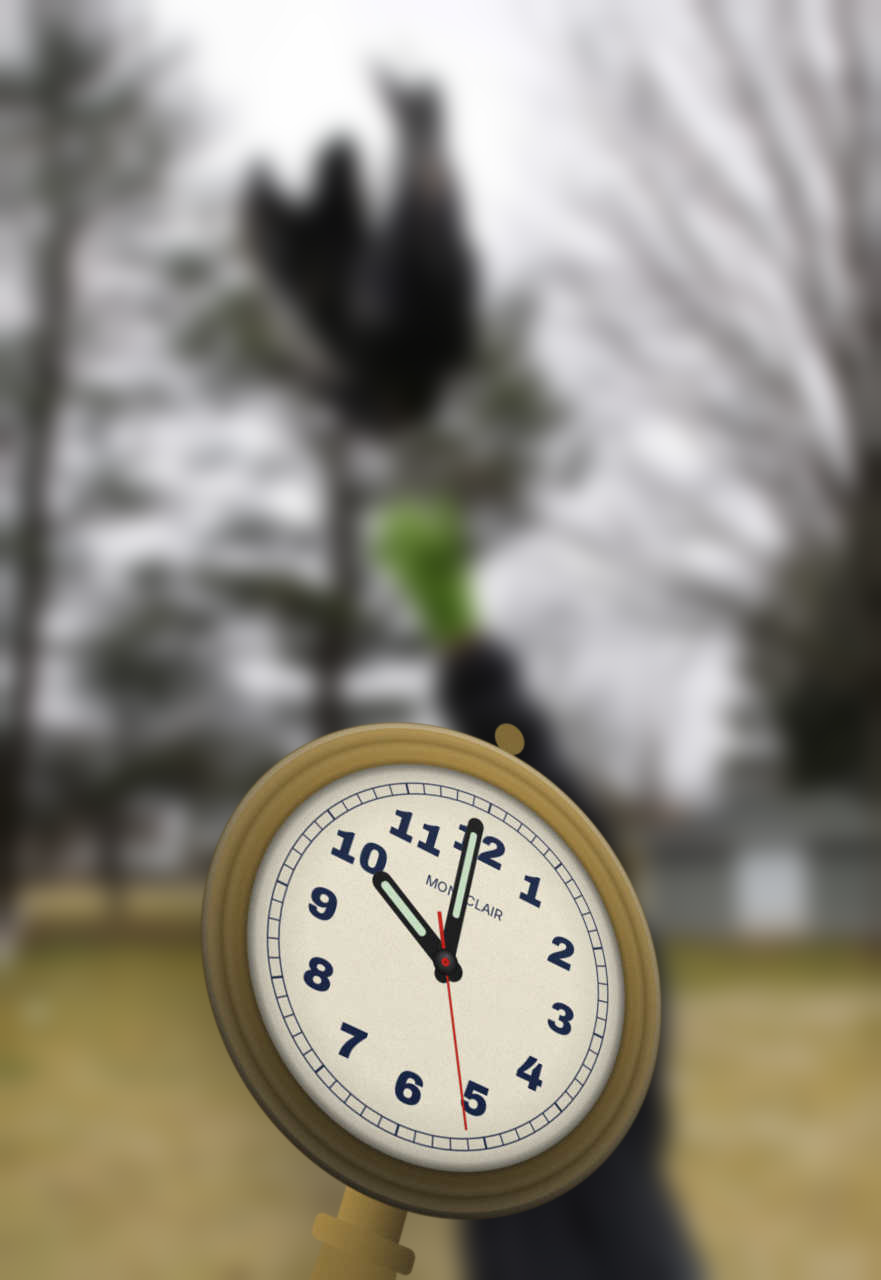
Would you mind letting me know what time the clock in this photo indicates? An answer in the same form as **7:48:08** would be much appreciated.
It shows **9:59:26**
